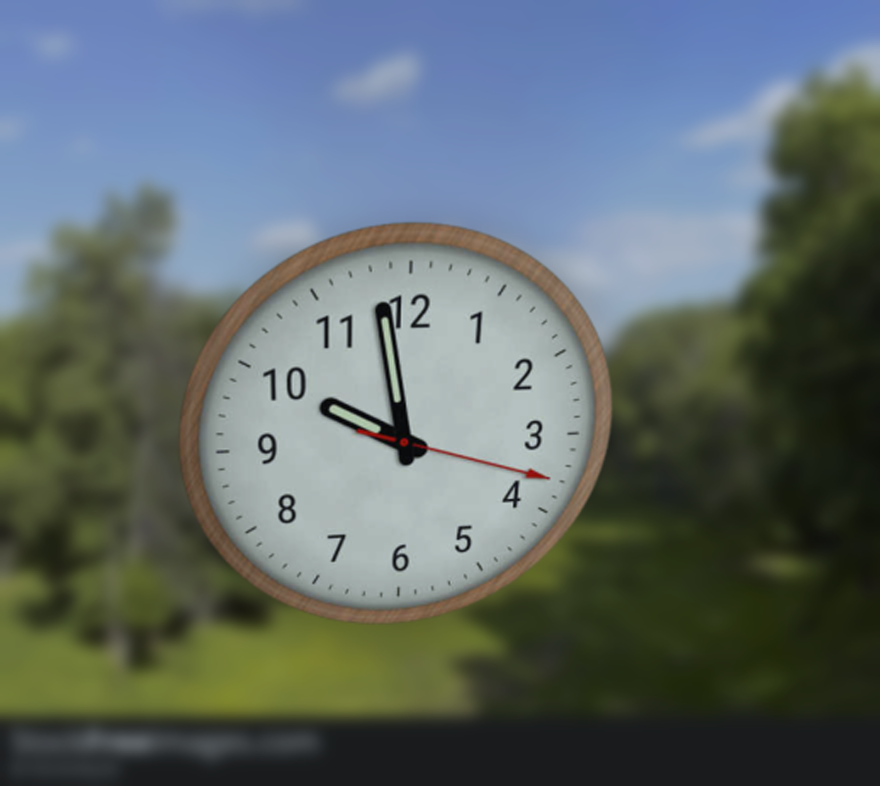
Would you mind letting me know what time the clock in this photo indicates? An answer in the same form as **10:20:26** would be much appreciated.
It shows **9:58:18**
